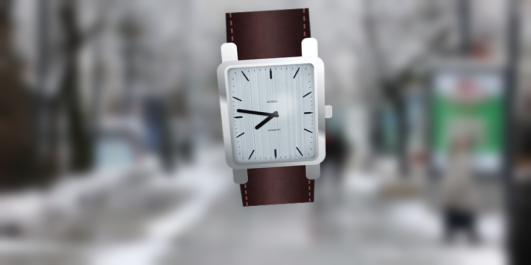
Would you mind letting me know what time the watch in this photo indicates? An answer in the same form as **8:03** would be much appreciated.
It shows **7:47**
